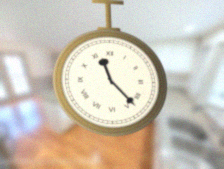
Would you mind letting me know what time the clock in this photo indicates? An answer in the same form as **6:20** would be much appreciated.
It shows **11:23**
